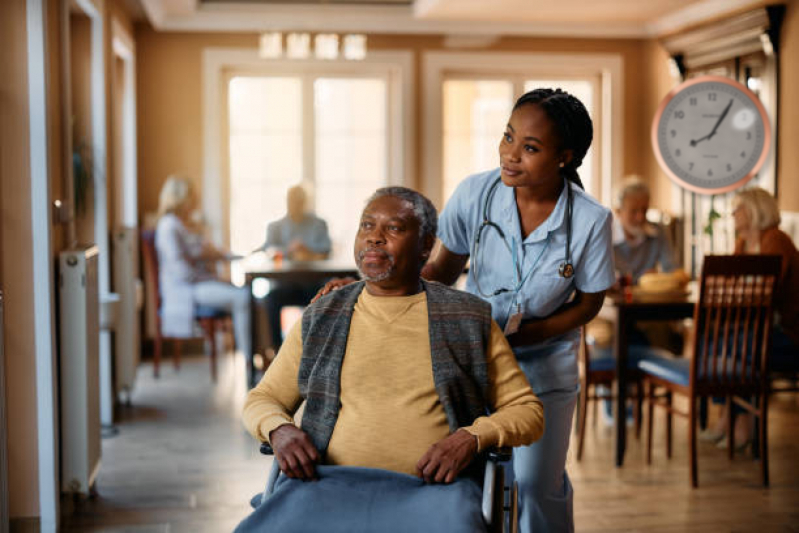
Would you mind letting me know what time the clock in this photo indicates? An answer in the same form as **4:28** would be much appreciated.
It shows **8:05**
